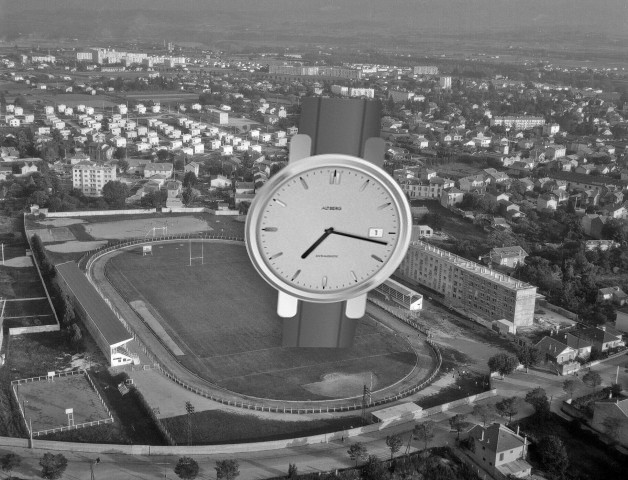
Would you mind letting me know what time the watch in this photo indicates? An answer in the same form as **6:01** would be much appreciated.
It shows **7:17**
